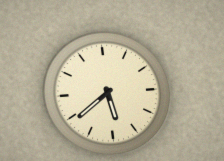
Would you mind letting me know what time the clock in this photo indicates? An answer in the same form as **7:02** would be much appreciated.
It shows **5:39**
